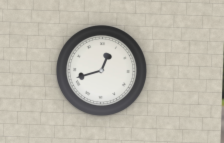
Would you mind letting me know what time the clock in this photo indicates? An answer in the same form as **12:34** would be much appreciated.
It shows **12:42**
